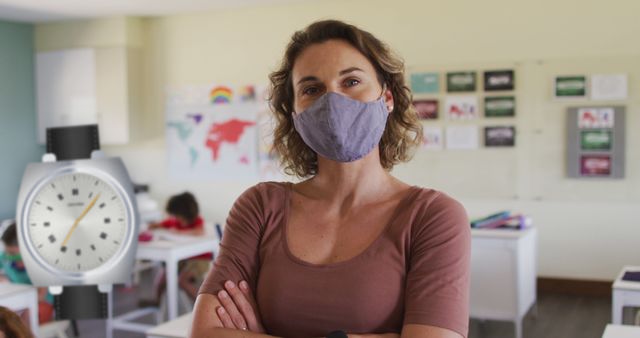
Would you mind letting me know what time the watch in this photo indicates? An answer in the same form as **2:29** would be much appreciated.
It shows **7:07**
